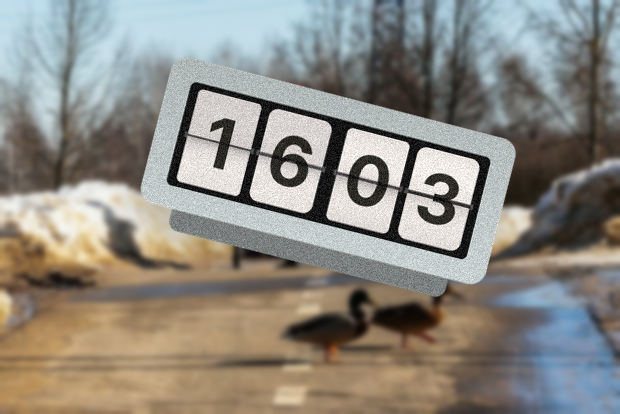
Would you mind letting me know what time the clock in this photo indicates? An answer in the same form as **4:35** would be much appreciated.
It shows **16:03**
